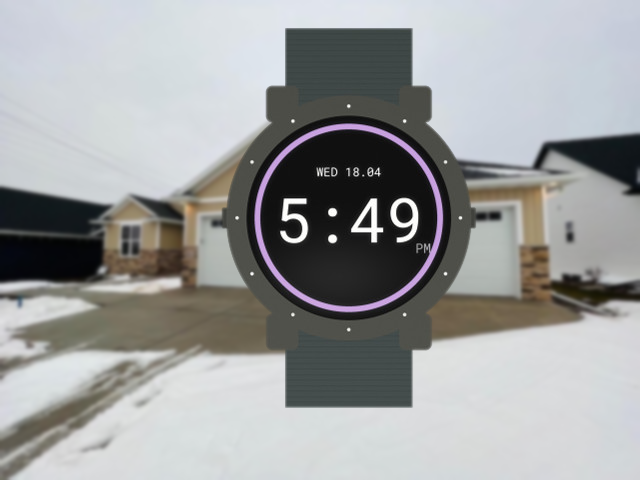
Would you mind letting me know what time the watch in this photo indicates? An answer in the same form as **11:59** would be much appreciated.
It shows **5:49**
